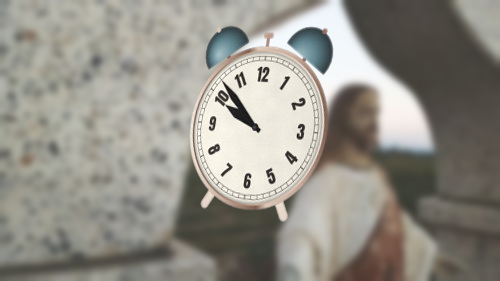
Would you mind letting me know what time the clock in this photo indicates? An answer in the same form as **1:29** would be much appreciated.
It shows **9:52**
